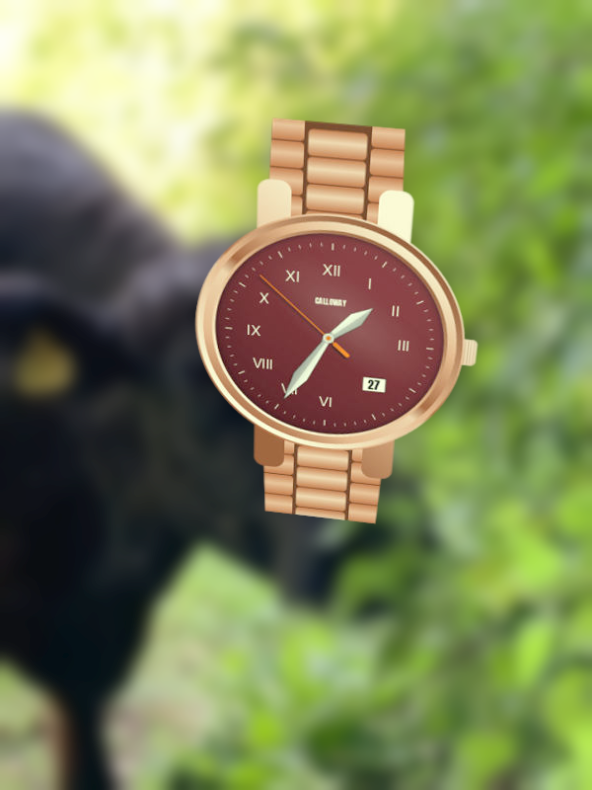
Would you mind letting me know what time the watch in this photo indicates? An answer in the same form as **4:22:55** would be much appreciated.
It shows **1:34:52**
